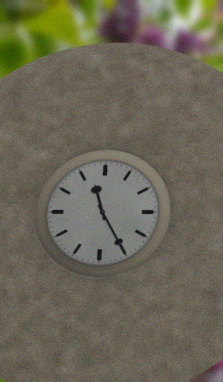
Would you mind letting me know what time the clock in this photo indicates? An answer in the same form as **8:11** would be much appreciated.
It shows **11:25**
